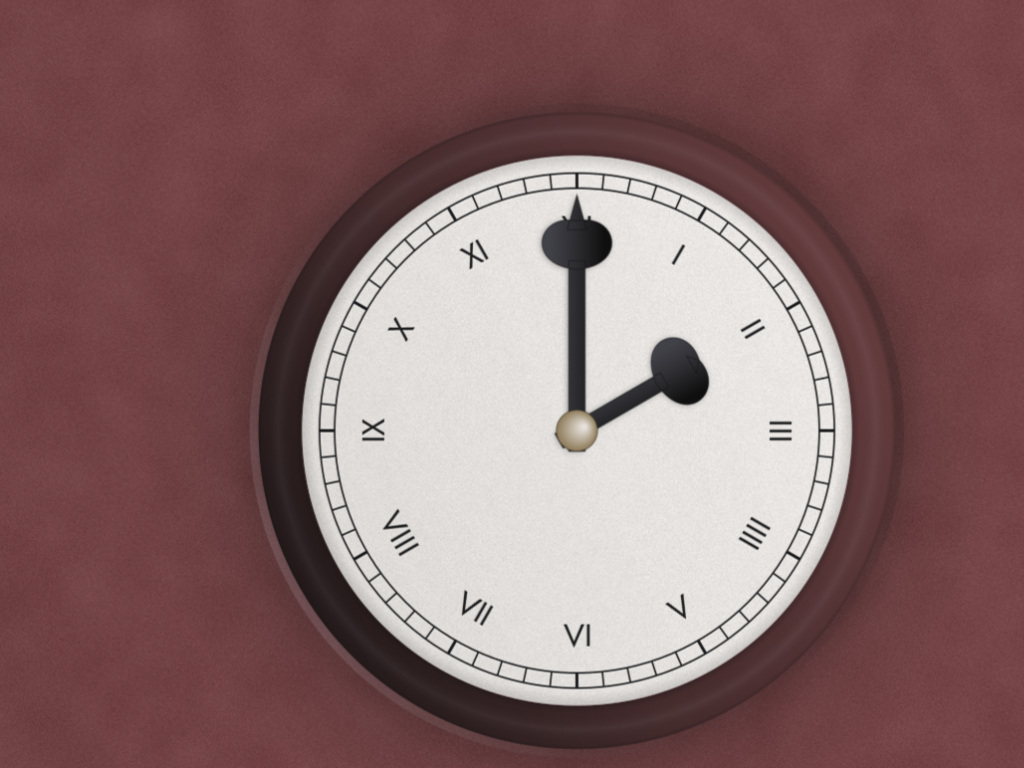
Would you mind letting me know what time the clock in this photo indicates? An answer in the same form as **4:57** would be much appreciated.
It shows **2:00**
